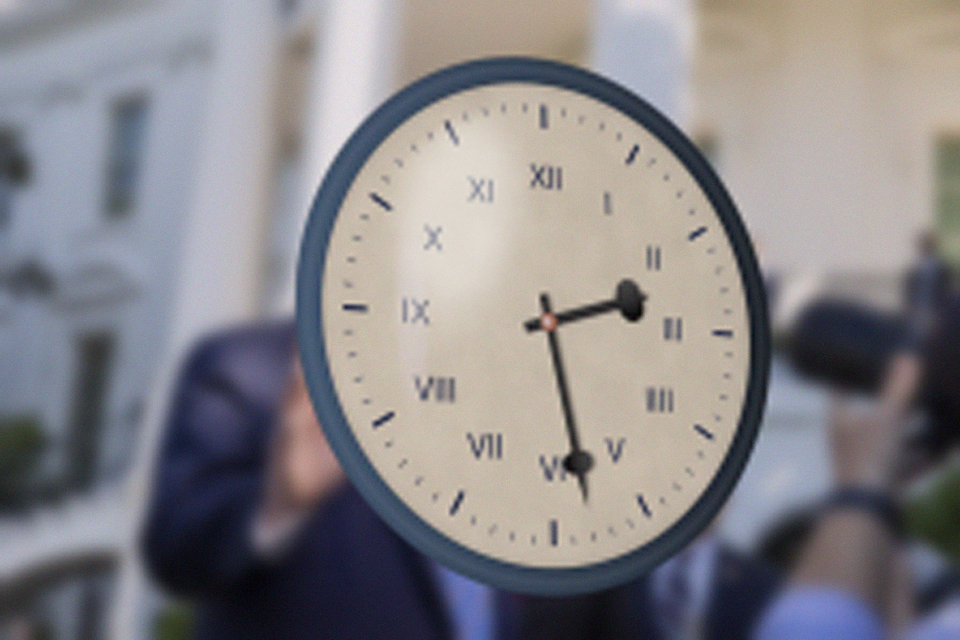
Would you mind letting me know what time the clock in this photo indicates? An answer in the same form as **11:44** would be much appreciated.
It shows **2:28**
